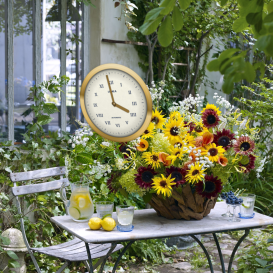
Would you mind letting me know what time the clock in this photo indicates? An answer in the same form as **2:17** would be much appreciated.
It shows **3:59**
